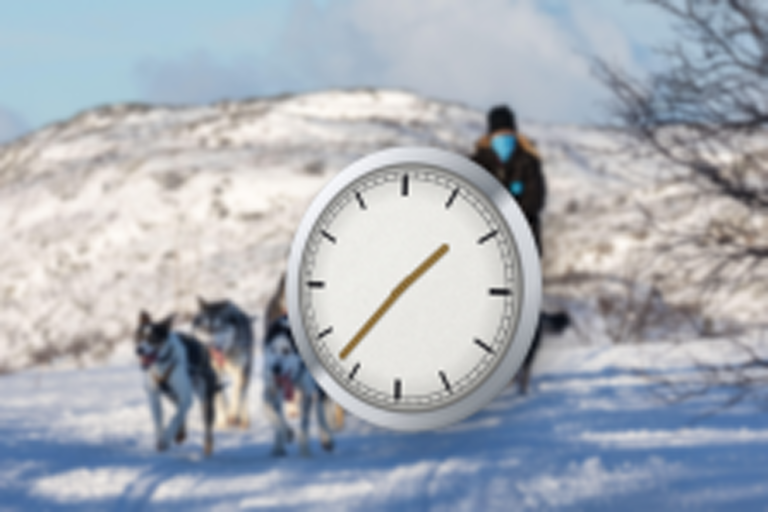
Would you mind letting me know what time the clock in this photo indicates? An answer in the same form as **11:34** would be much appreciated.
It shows **1:37**
